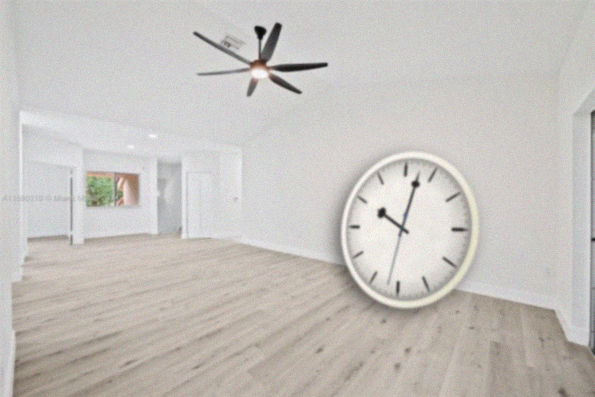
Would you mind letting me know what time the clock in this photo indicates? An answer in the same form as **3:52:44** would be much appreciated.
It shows **10:02:32**
